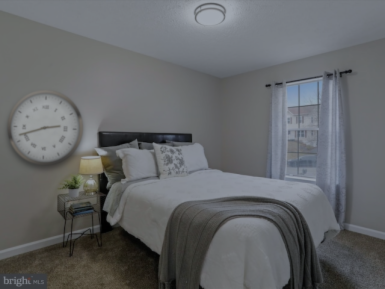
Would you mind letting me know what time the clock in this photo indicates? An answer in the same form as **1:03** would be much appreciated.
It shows **2:42**
